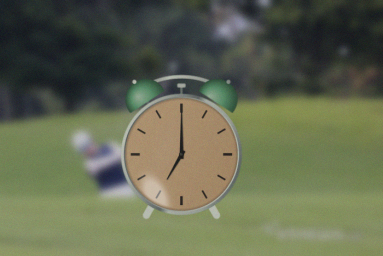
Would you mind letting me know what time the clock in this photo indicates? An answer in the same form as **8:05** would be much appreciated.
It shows **7:00**
